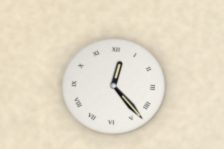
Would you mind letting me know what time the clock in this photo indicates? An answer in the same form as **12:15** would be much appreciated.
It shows **12:23**
